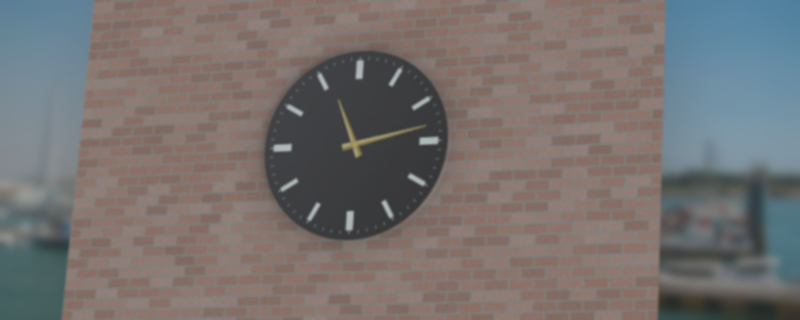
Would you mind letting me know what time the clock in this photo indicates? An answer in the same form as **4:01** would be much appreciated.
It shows **11:13**
